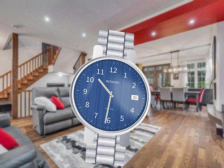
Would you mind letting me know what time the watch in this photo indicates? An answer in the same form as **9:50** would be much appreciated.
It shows **10:31**
